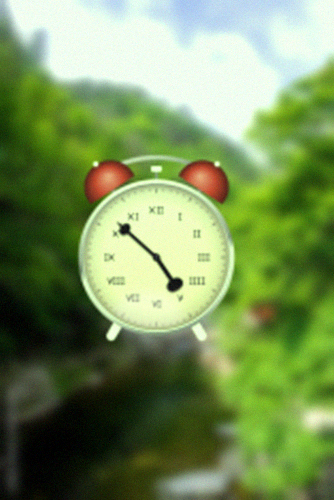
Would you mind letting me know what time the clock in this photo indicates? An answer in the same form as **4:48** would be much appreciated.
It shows **4:52**
